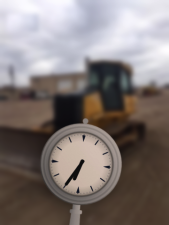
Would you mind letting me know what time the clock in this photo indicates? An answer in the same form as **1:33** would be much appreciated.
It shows **6:35**
